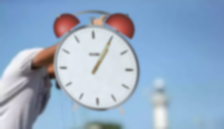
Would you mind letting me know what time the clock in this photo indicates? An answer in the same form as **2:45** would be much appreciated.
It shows **1:05**
